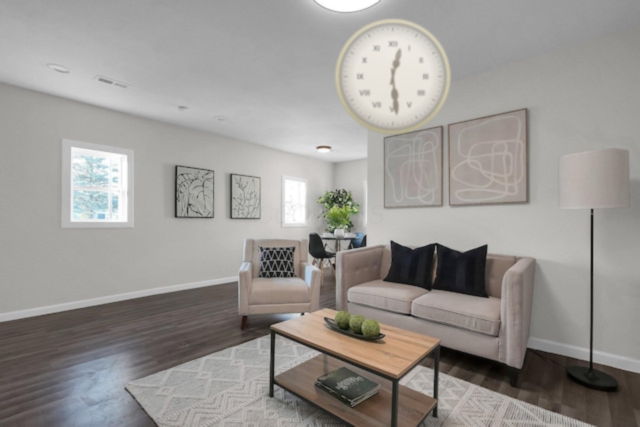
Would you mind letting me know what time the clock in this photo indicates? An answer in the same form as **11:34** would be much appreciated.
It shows **12:29**
